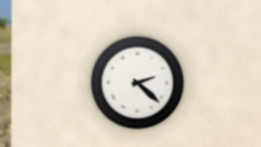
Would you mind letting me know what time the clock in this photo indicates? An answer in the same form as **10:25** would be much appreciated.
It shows **2:22**
